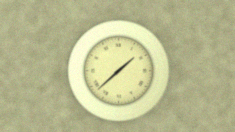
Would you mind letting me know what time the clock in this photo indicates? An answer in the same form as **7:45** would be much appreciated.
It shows **1:38**
